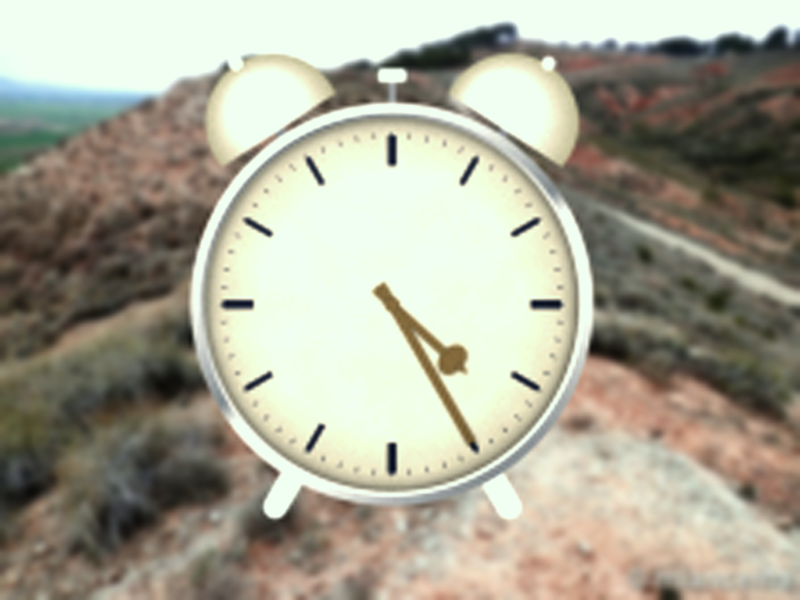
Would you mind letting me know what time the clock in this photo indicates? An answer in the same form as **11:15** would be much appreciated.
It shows **4:25**
